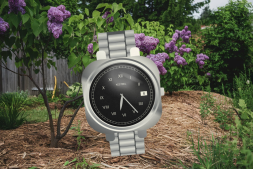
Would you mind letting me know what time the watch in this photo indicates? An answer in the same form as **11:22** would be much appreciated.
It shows **6:24**
